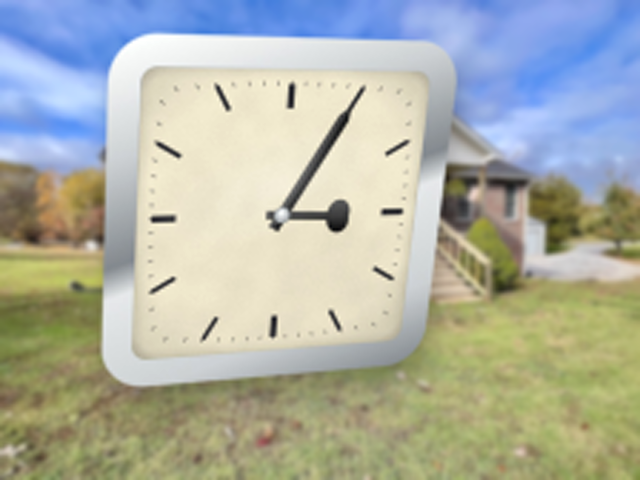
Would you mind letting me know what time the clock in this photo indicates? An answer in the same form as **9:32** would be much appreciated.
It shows **3:05**
